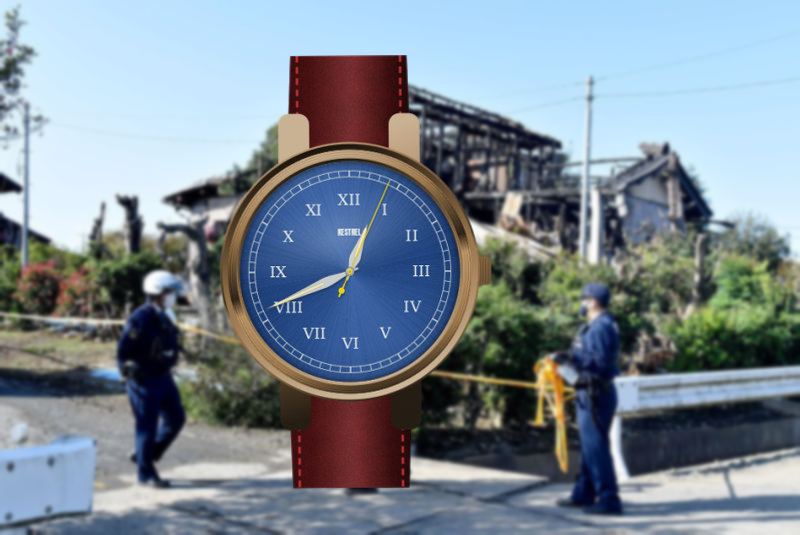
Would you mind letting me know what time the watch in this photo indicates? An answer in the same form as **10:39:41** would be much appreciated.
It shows **12:41:04**
